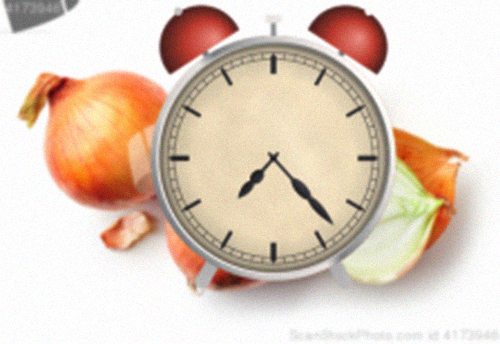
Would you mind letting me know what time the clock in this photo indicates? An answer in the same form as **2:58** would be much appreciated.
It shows **7:23**
